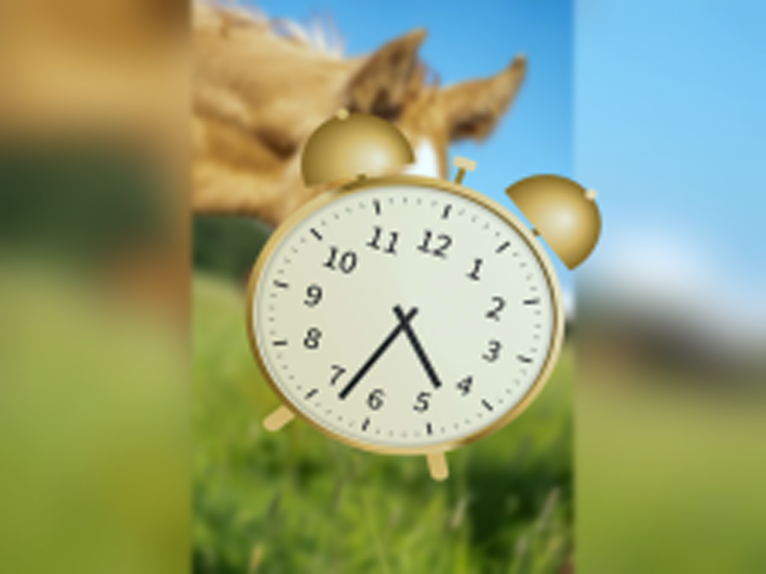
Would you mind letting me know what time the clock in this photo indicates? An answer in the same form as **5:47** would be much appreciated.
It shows **4:33**
